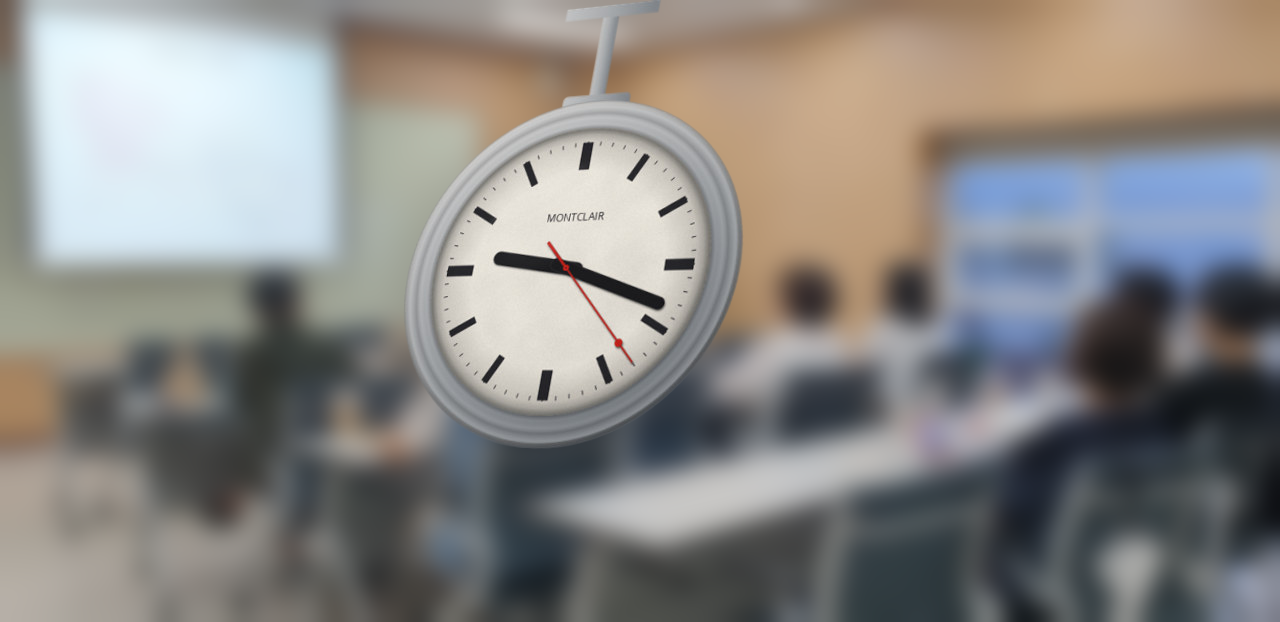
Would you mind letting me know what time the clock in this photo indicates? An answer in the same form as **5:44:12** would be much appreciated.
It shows **9:18:23**
